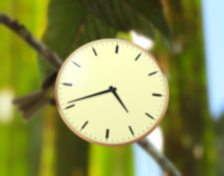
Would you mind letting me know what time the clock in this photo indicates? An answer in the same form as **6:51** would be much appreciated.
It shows **4:41**
